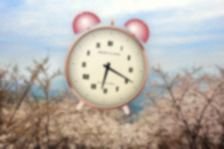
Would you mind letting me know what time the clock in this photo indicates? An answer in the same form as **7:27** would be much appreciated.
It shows **6:19**
